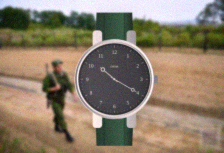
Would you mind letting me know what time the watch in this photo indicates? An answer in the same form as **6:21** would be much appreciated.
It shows **10:20**
